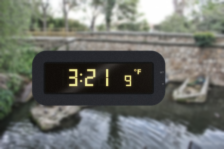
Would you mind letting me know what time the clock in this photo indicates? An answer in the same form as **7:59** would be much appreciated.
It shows **3:21**
